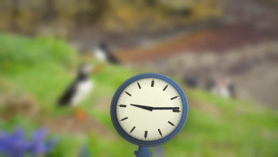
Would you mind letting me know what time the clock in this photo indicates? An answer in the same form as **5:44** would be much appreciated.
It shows **9:14**
